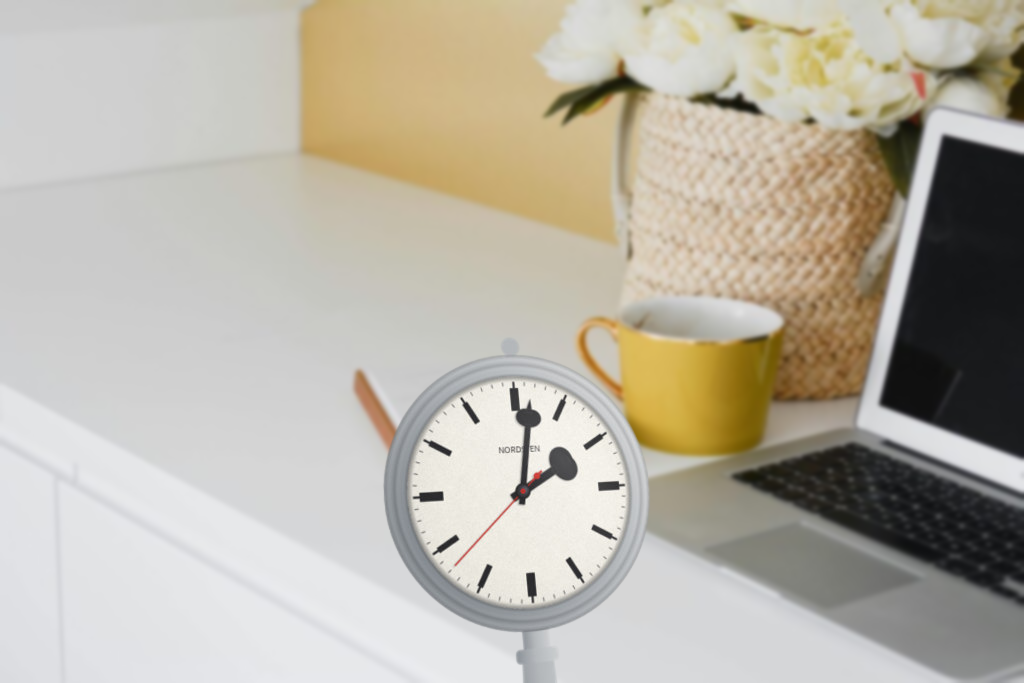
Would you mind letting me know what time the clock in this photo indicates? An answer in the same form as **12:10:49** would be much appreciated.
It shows **2:01:38**
